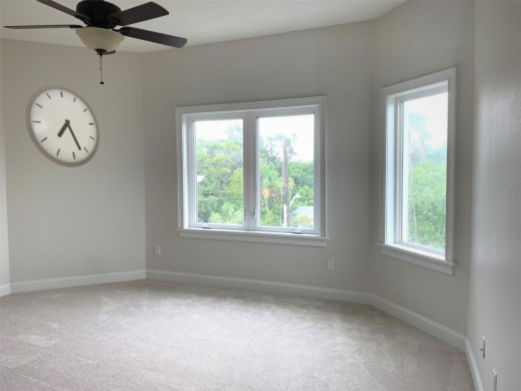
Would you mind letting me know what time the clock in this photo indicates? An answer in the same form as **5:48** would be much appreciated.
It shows **7:27**
